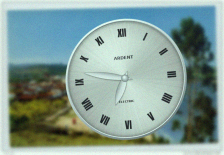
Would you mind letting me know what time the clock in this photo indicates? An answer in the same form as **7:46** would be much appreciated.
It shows **6:47**
